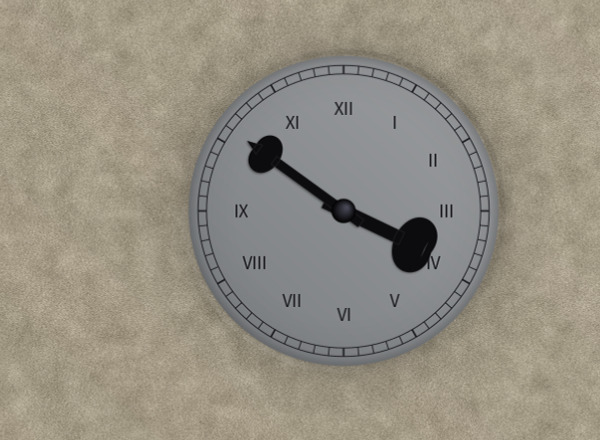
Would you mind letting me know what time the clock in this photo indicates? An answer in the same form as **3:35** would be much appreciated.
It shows **3:51**
